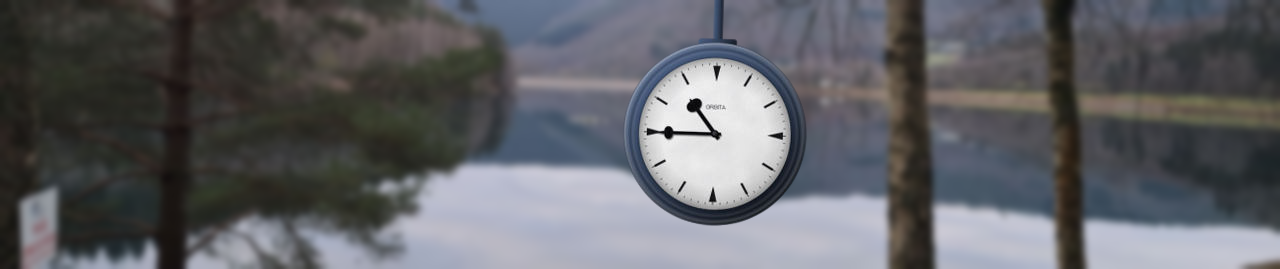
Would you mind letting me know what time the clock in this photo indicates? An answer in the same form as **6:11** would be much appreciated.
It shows **10:45**
